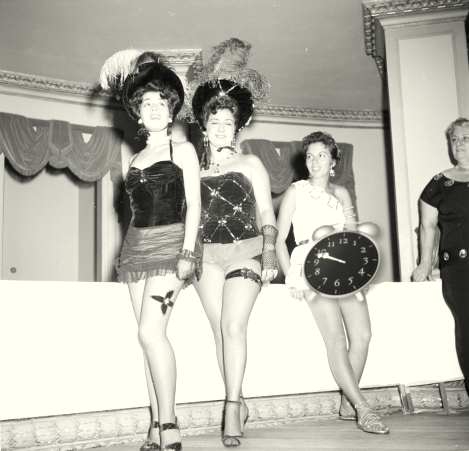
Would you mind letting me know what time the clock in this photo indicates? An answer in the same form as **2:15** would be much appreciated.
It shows **9:48**
